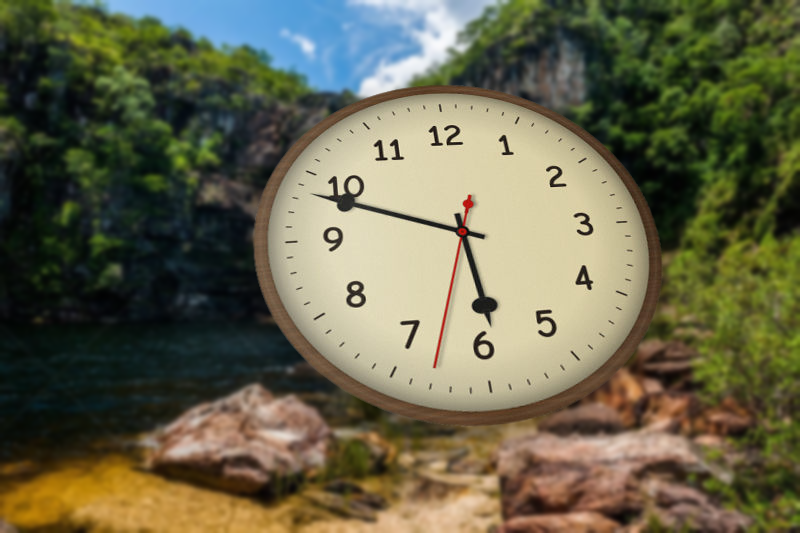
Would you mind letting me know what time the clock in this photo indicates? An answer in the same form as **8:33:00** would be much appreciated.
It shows **5:48:33**
